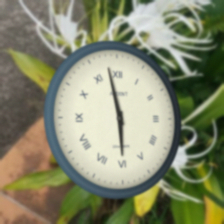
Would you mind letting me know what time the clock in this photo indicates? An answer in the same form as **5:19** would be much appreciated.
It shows **5:58**
